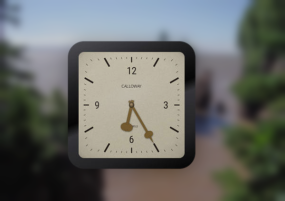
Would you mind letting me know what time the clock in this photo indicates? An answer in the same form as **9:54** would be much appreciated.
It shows **6:25**
